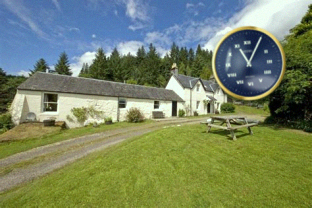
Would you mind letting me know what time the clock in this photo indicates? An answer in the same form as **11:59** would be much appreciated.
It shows **11:05**
